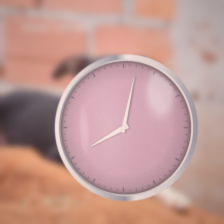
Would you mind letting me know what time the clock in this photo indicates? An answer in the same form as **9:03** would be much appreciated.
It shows **8:02**
